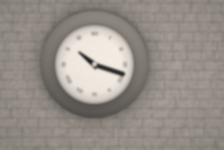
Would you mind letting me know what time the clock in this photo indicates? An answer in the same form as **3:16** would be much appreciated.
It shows **10:18**
